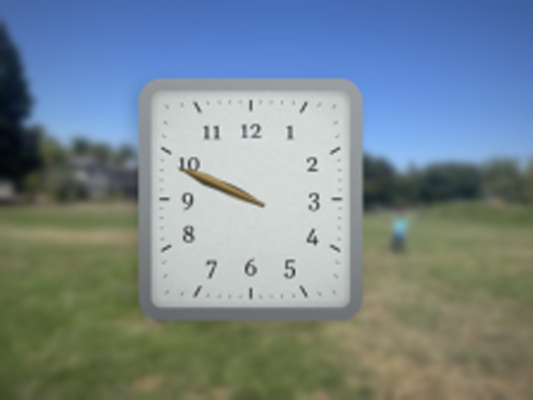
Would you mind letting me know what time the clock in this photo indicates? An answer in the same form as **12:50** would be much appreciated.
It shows **9:49**
